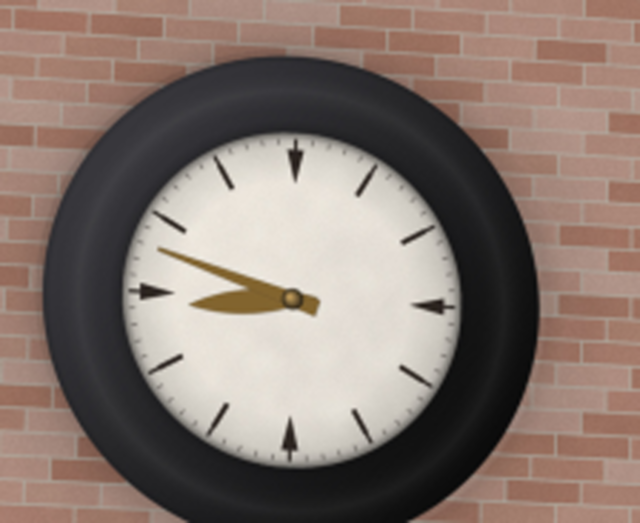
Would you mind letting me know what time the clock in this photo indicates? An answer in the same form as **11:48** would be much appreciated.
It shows **8:48**
